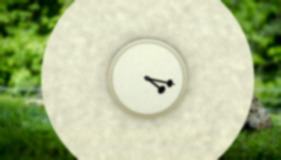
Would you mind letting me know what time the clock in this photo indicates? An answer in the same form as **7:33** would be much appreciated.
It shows **4:17**
